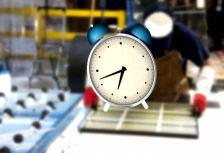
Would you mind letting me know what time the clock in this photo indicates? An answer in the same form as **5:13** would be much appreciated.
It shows **6:42**
